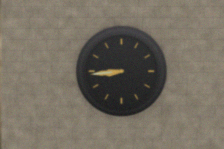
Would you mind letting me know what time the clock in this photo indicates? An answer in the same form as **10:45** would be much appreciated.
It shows **8:44**
